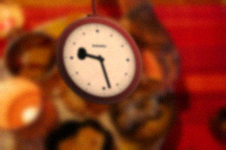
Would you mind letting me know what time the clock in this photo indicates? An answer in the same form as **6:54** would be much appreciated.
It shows **9:28**
